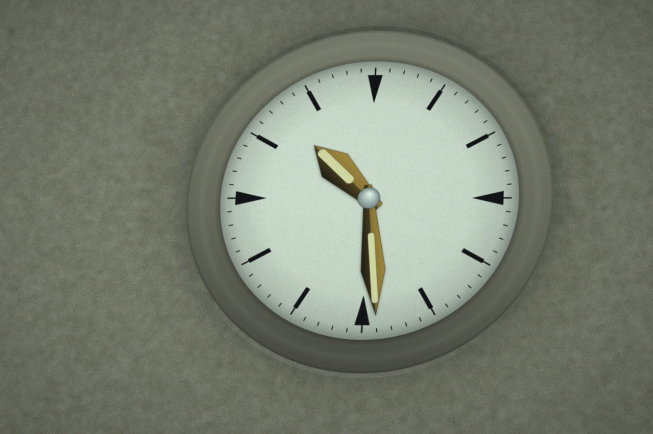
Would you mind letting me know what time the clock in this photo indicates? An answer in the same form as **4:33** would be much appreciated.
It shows **10:29**
